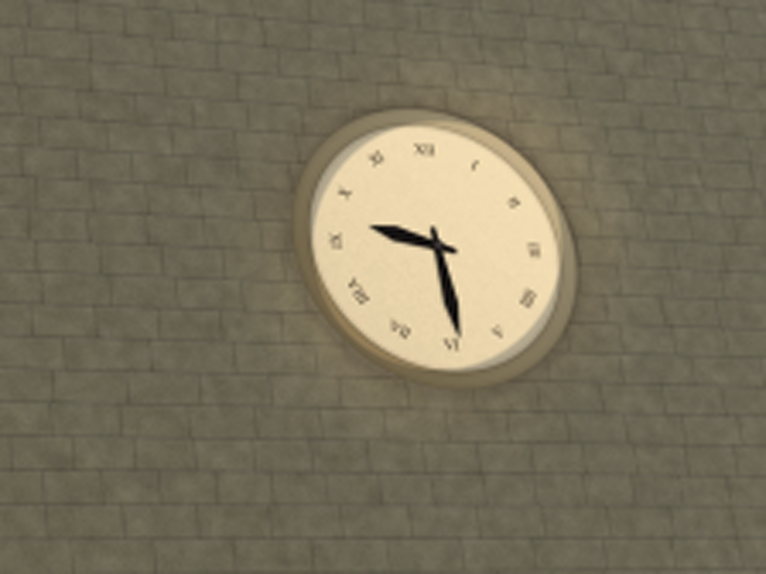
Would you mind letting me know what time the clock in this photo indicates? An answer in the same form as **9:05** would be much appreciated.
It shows **9:29**
